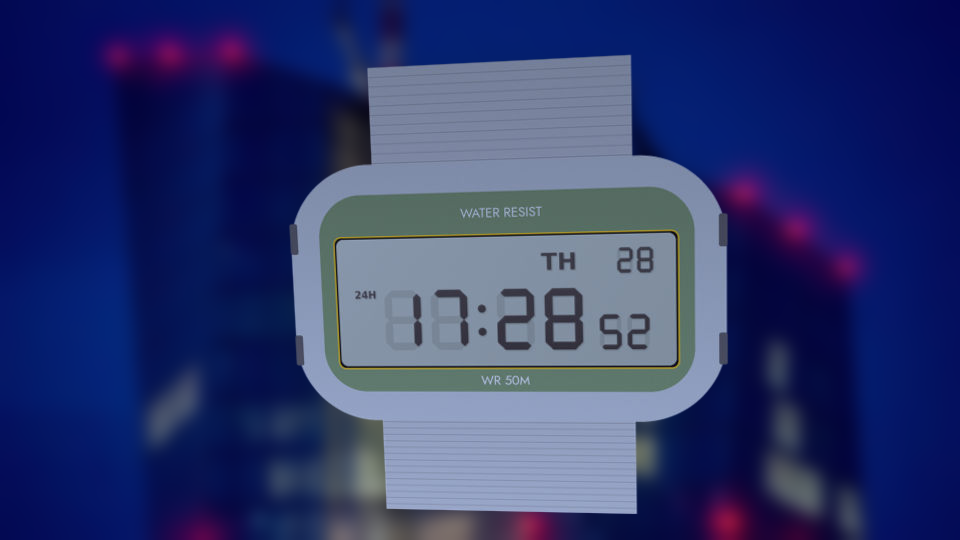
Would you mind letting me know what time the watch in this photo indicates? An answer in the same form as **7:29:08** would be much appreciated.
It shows **17:28:52**
